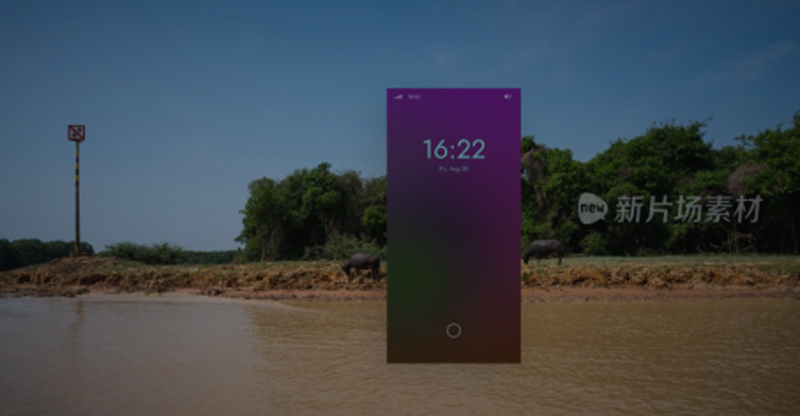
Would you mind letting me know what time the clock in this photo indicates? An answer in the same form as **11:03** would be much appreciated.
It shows **16:22**
